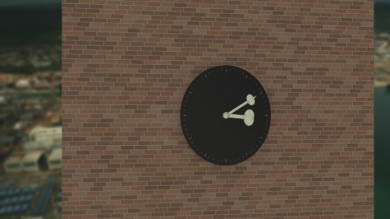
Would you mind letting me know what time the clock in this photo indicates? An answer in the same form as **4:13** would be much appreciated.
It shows **3:10**
